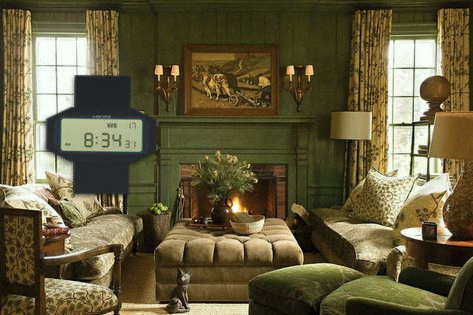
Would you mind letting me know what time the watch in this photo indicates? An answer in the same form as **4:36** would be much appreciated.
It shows **8:34**
